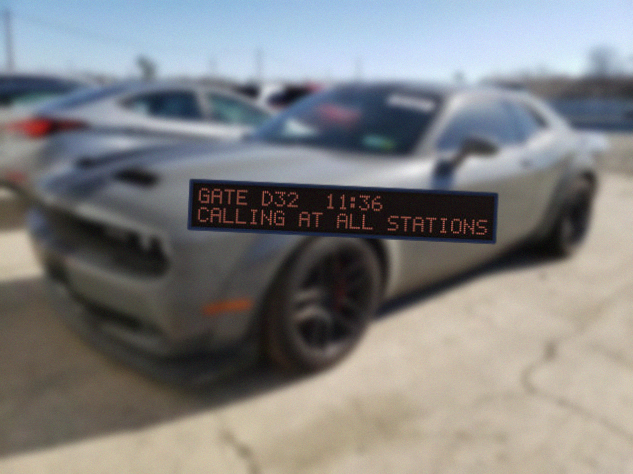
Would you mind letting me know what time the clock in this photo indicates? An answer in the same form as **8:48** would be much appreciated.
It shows **11:36**
